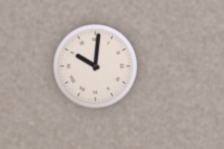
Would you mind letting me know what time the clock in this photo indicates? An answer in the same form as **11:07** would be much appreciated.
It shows **10:01**
